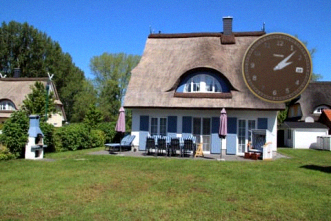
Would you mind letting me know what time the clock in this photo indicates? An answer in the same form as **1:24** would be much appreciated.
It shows **2:07**
